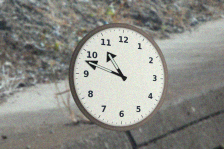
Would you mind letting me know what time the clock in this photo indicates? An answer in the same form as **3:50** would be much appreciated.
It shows **10:48**
